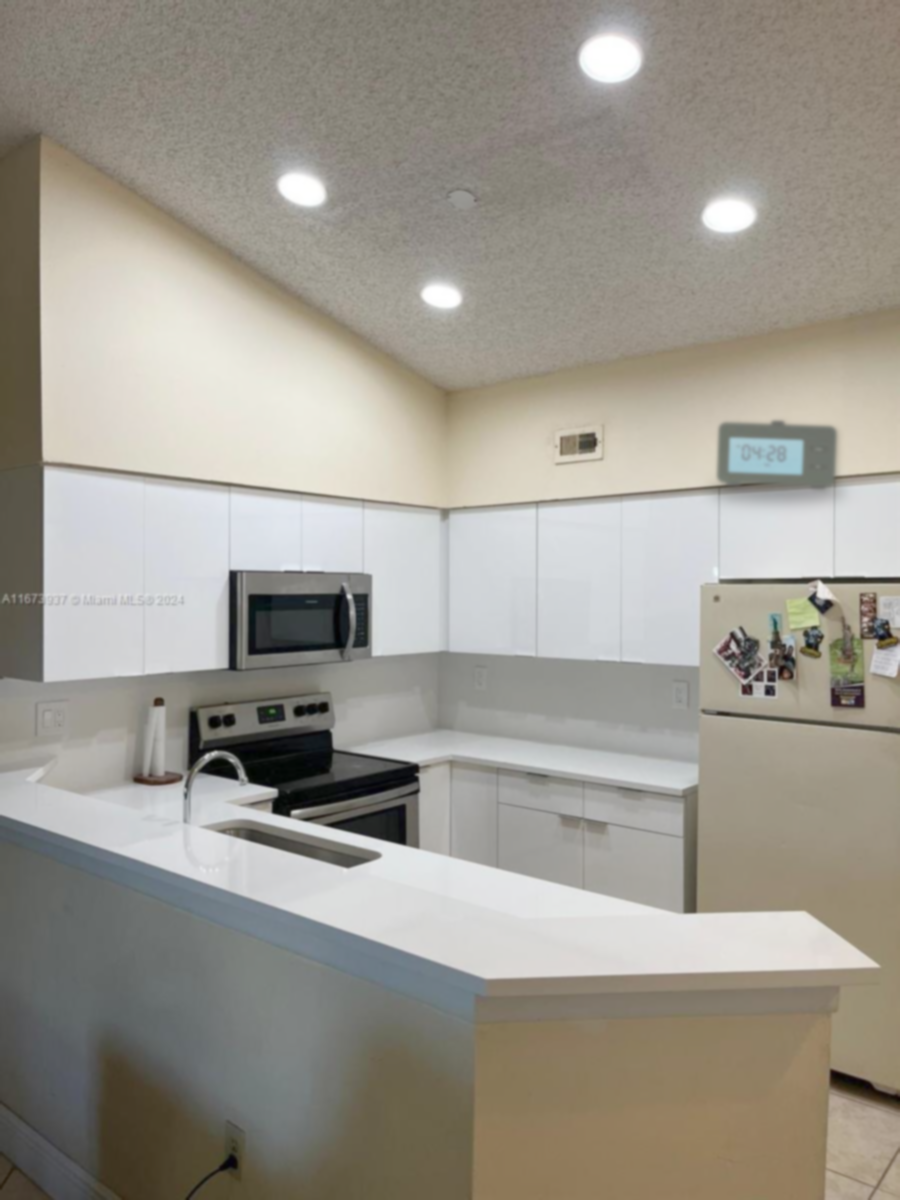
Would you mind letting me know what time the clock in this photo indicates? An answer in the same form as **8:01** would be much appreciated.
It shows **4:28**
